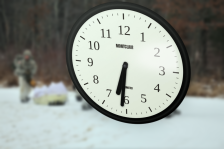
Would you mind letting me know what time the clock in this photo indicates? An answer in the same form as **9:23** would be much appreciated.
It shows **6:31**
